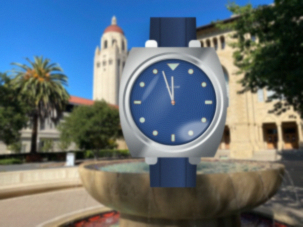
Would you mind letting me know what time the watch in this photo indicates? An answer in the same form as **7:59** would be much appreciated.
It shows **11:57**
